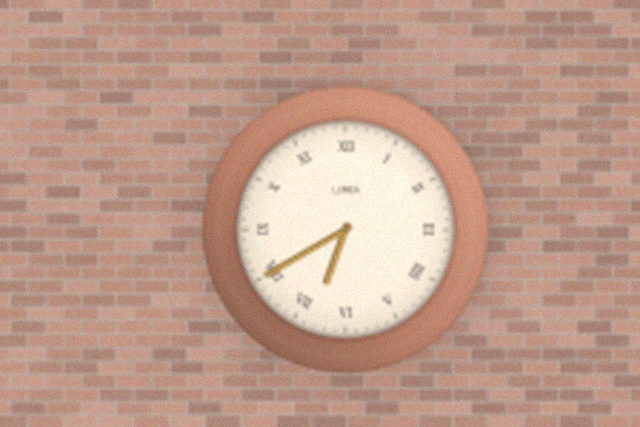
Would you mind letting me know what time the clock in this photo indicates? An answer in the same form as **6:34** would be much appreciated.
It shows **6:40**
